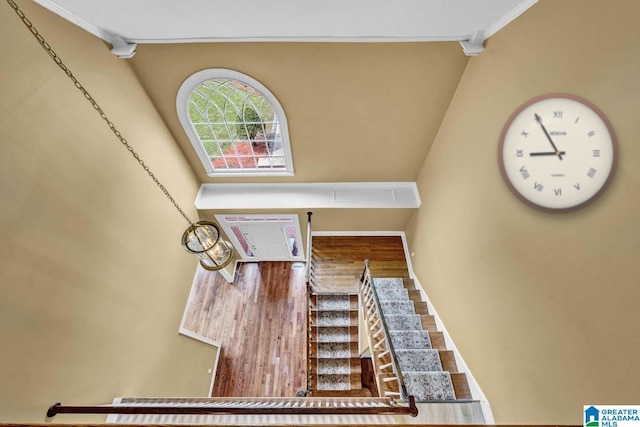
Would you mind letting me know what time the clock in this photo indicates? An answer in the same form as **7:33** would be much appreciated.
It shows **8:55**
